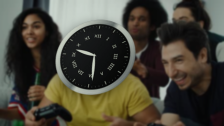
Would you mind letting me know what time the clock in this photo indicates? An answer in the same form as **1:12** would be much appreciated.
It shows **9:29**
